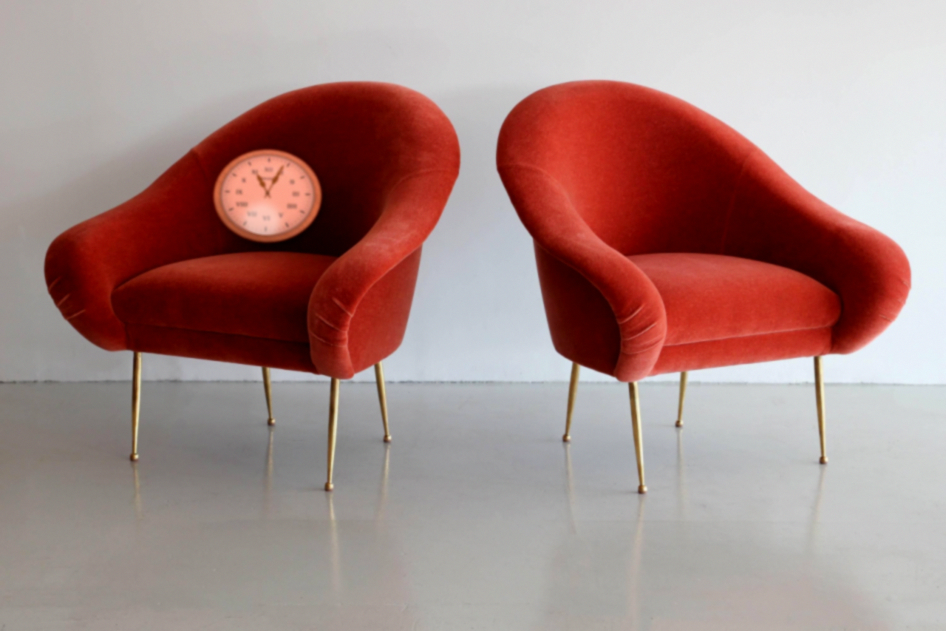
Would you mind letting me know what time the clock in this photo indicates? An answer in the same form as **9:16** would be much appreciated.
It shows **11:04**
